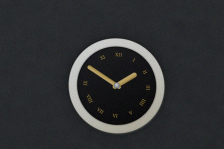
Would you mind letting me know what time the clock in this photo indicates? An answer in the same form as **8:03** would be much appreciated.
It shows **1:50**
